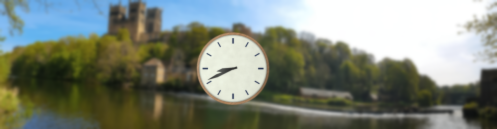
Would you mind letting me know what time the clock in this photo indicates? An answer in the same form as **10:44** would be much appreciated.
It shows **8:41**
